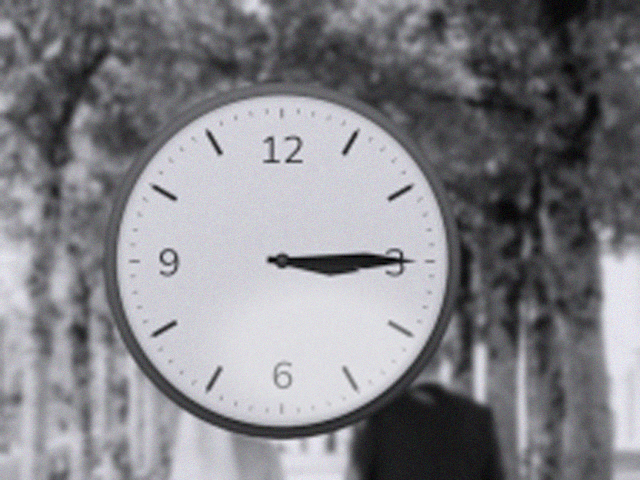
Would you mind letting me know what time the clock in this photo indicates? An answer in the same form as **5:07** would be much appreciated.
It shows **3:15**
